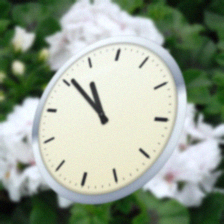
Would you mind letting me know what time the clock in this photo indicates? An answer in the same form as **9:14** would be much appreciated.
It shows **10:51**
